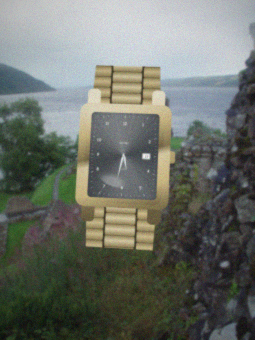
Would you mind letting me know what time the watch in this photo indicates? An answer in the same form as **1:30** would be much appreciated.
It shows **5:32**
